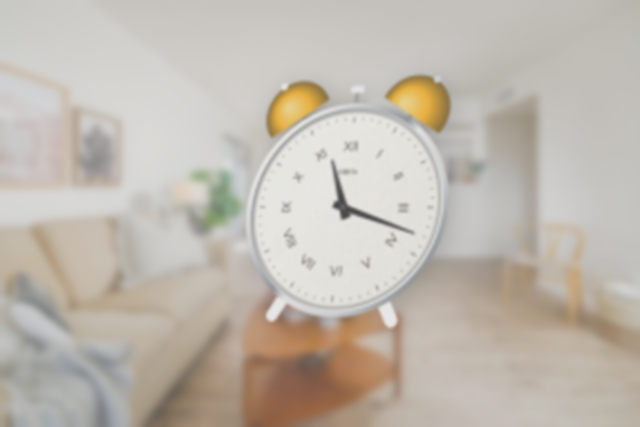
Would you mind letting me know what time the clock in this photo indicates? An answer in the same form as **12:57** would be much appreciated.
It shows **11:18**
